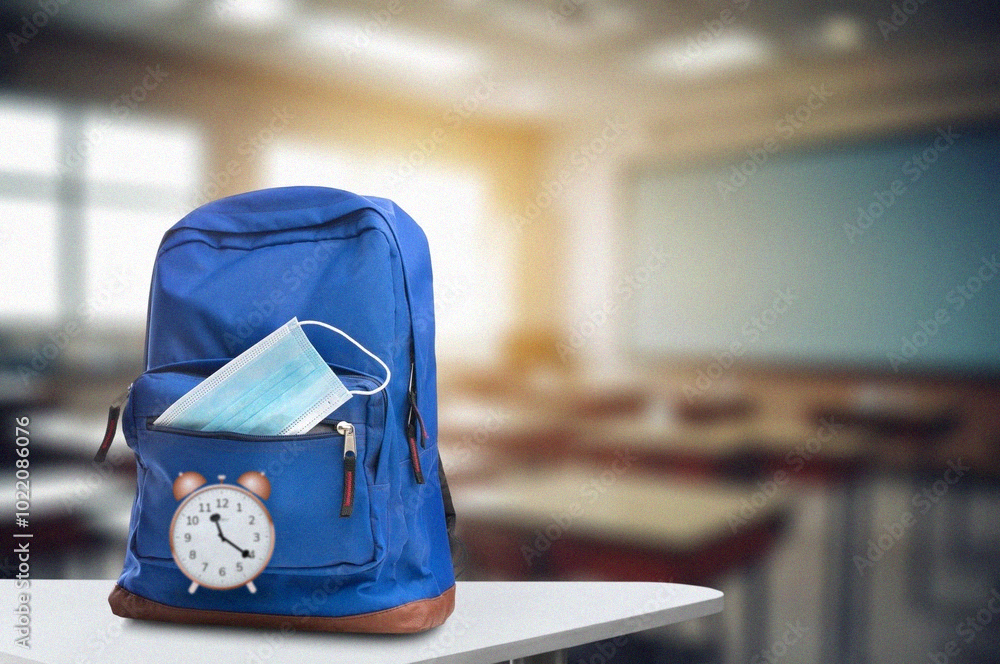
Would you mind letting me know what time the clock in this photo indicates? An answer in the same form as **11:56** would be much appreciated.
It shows **11:21**
